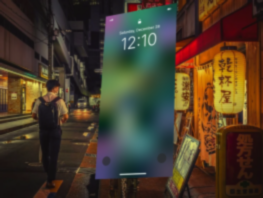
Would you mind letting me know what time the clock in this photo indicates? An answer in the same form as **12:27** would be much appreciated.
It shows **12:10**
